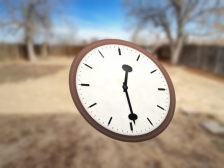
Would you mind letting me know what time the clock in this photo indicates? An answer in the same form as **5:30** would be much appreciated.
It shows **12:29**
